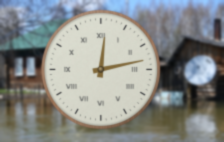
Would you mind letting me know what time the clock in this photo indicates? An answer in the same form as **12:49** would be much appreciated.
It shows **12:13**
